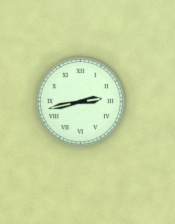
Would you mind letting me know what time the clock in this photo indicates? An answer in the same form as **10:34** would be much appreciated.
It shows **2:43**
